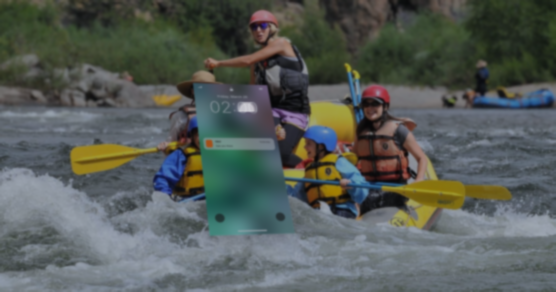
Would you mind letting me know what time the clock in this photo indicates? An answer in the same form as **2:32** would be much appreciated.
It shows **2:00**
